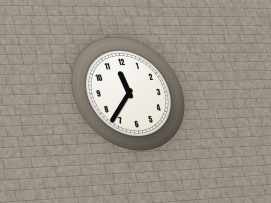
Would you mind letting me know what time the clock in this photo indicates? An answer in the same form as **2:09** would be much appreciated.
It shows **11:37**
